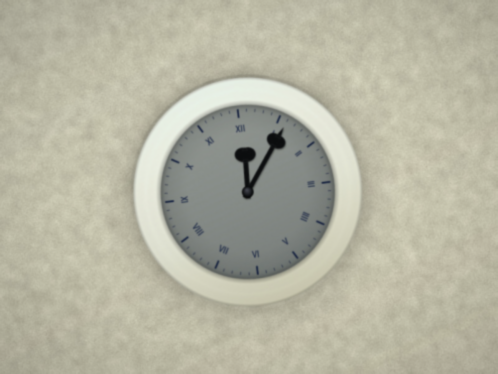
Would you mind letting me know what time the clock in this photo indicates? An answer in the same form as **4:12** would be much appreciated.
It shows **12:06**
